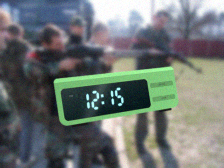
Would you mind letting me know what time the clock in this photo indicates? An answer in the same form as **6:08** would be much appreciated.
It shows **12:15**
